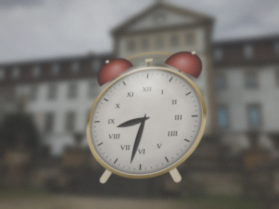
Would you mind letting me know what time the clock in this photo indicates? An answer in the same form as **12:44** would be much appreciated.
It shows **8:32**
